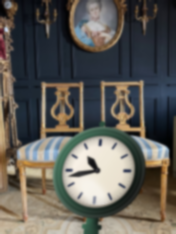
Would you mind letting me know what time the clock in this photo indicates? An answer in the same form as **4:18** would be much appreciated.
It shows **10:43**
